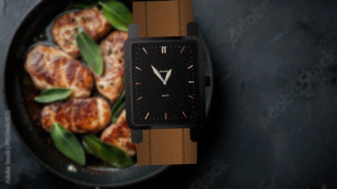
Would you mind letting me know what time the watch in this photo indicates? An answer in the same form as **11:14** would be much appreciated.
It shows **12:54**
